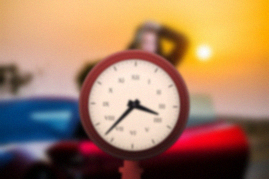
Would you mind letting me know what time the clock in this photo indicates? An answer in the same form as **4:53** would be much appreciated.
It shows **3:37**
